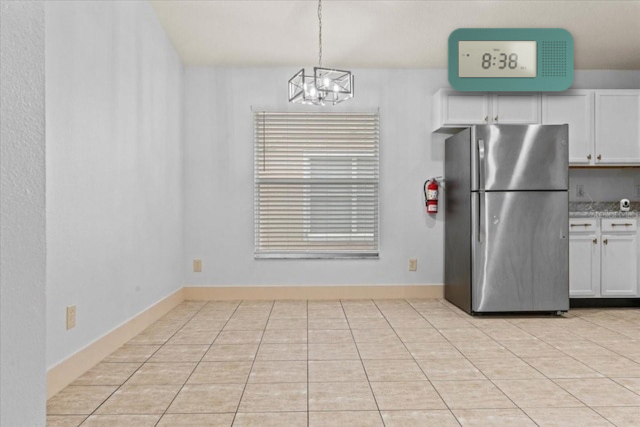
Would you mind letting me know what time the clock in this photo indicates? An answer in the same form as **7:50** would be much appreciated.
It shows **8:38**
